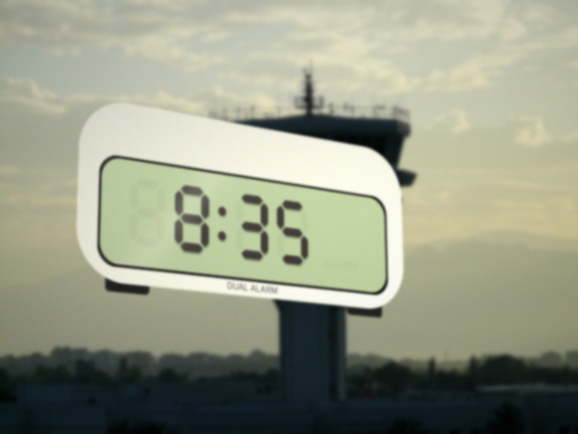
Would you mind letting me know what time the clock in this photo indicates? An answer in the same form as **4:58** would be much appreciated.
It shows **8:35**
